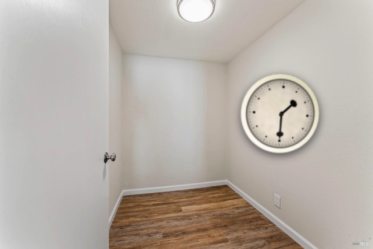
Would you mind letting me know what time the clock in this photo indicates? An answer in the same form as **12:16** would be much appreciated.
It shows **1:30**
